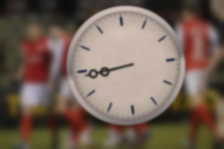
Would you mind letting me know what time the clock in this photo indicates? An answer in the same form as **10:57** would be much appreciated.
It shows **8:44**
